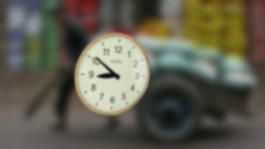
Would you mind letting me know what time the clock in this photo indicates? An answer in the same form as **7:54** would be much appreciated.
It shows **8:51**
